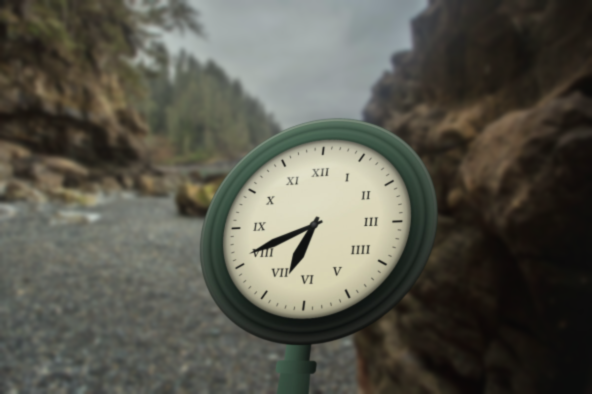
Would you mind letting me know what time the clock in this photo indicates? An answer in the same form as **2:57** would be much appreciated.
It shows **6:41**
